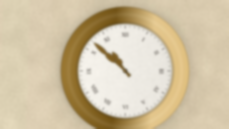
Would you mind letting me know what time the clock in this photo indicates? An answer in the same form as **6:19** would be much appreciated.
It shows **10:52**
